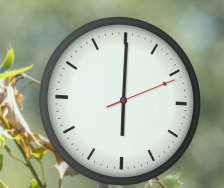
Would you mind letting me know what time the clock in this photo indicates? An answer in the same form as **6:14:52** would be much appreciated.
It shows **6:00:11**
